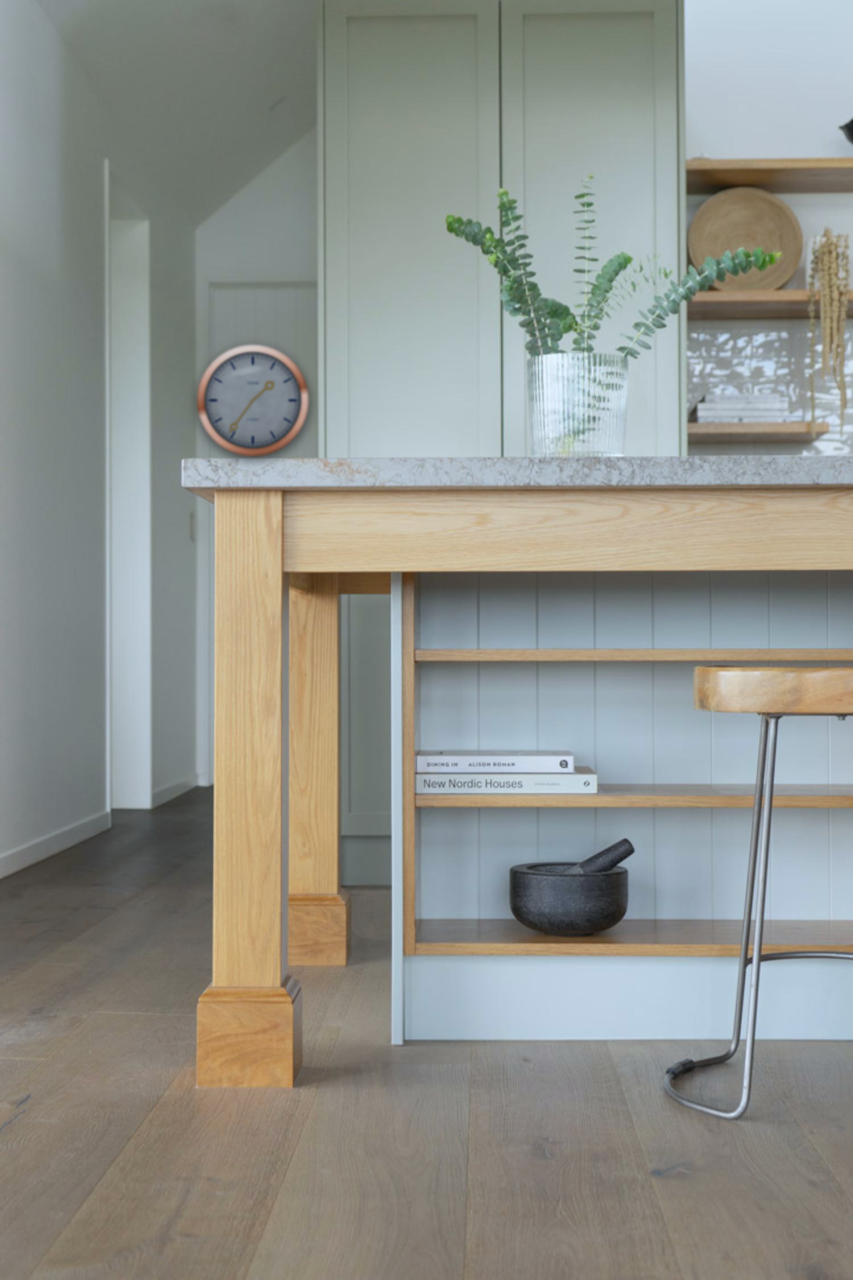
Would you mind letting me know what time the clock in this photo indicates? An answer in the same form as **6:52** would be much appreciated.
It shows **1:36**
